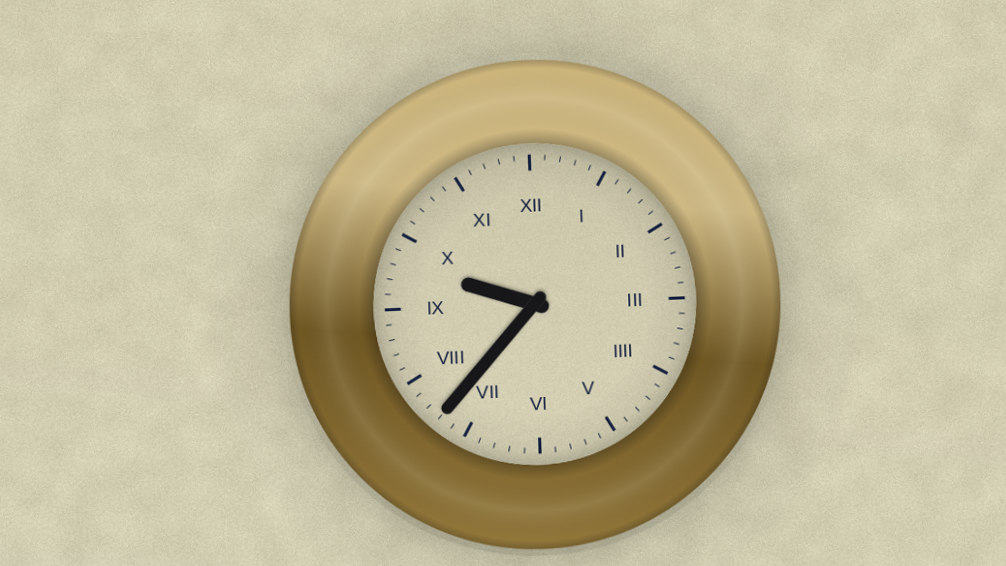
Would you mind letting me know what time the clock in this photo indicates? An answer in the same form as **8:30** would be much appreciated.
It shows **9:37**
